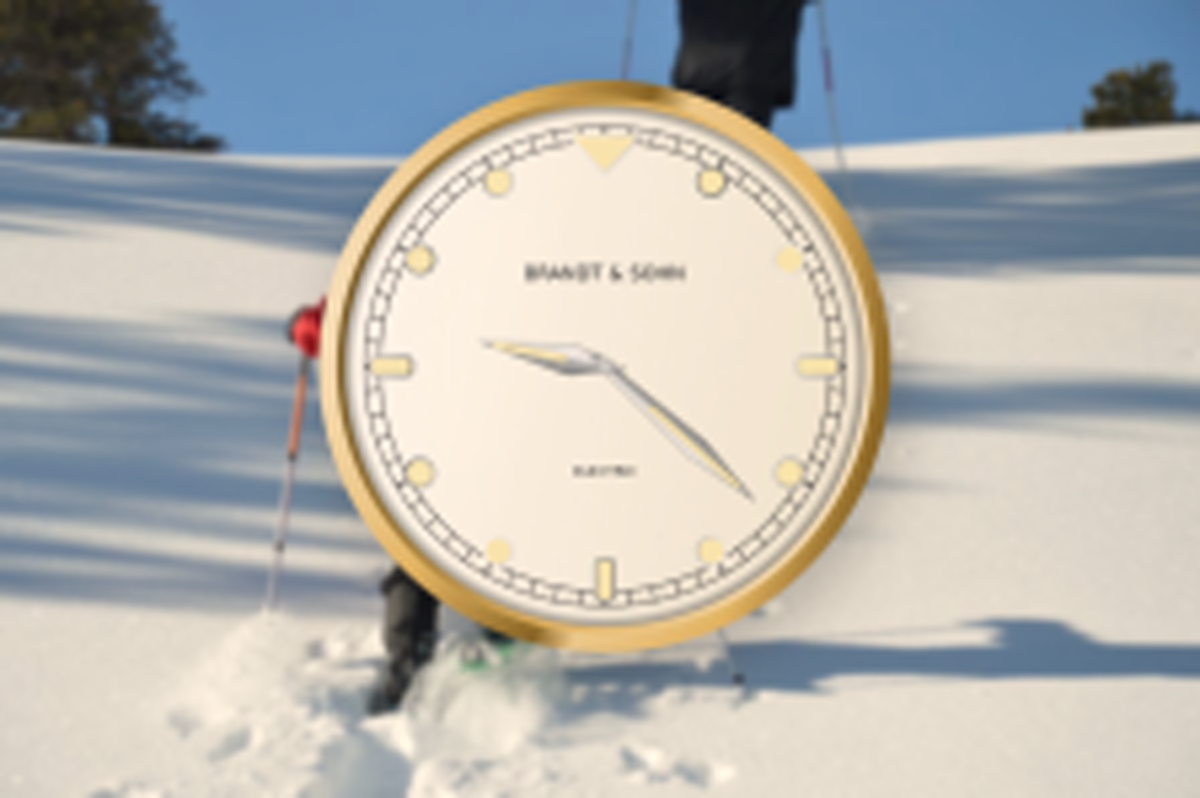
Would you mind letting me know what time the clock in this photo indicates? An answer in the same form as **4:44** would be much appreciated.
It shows **9:22**
